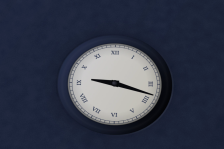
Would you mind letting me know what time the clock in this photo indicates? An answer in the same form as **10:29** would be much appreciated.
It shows **9:18**
